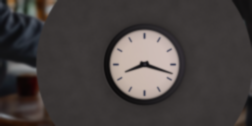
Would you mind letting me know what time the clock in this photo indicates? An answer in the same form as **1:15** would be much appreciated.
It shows **8:18**
